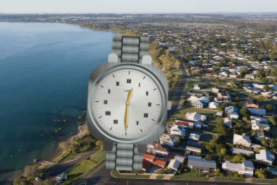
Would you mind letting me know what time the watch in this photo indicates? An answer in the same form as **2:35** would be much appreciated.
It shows **12:30**
